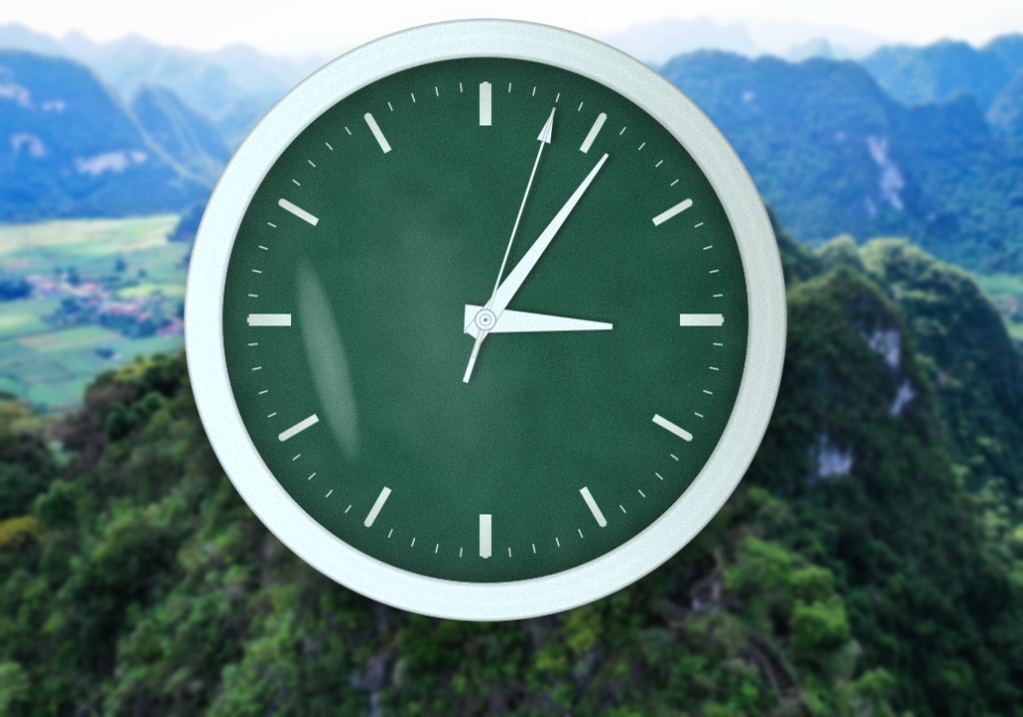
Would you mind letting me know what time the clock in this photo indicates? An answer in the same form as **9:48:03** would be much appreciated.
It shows **3:06:03**
